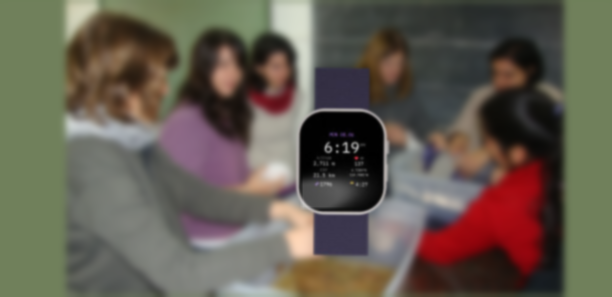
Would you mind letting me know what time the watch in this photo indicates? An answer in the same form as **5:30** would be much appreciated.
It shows **6:19**
